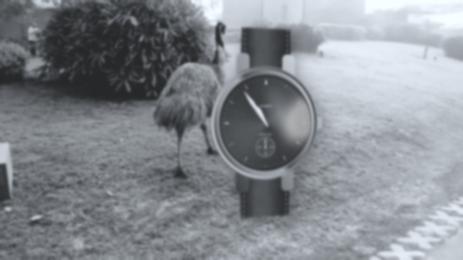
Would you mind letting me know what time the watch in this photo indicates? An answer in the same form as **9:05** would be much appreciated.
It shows **10:54**
